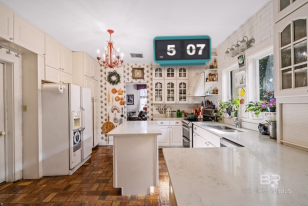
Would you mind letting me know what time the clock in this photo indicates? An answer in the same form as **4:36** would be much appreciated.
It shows **5:07**
